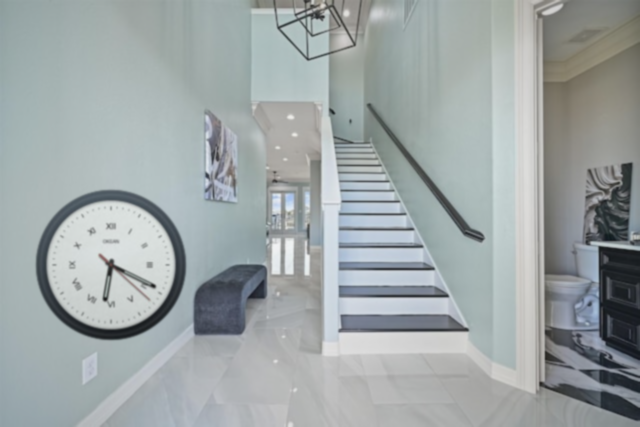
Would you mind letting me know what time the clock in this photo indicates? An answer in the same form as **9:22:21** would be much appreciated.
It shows **6:19:22**
